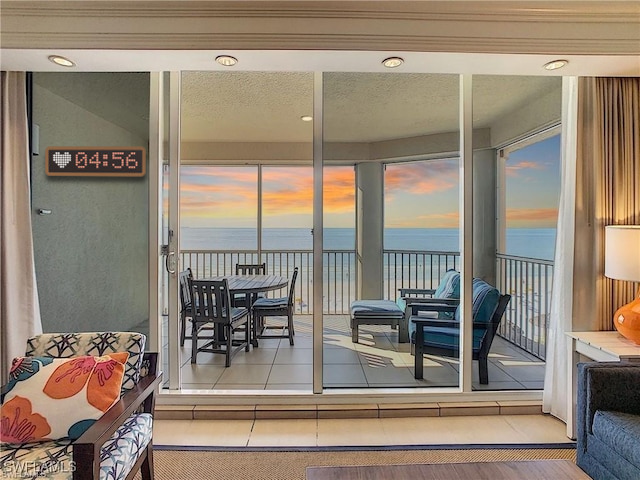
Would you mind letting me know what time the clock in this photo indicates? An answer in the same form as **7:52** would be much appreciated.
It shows **4:56**
